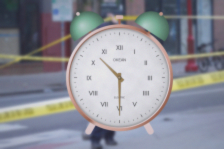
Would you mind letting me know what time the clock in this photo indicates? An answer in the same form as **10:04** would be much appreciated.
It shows **10:30**
